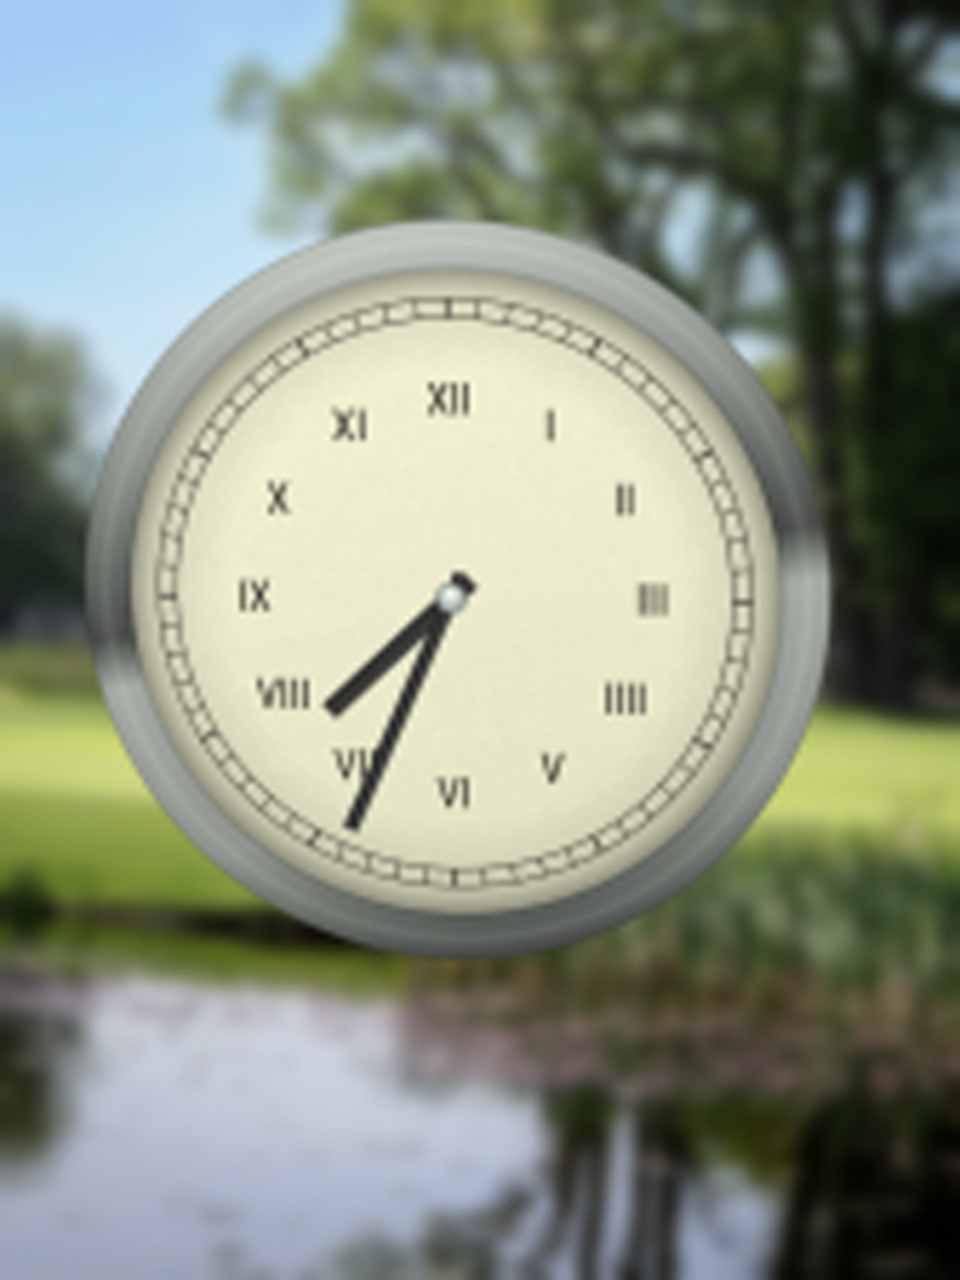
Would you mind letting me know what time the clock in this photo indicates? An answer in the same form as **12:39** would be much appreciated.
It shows **7:34**
